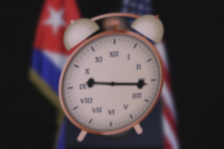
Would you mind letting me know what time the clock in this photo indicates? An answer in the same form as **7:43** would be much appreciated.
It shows **9:16**
